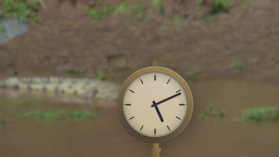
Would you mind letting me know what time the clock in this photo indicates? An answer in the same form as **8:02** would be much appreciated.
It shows **5:11**
